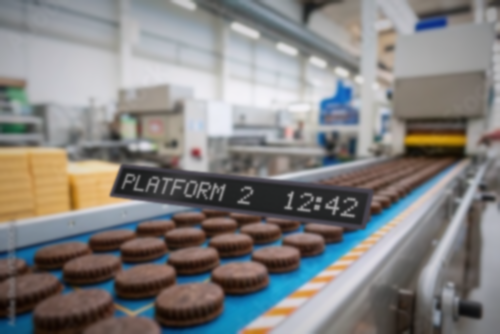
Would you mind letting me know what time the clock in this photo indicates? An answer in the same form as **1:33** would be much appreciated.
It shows **12:42**
